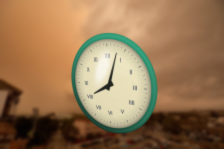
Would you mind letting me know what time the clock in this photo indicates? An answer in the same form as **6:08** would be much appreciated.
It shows **8:03**
